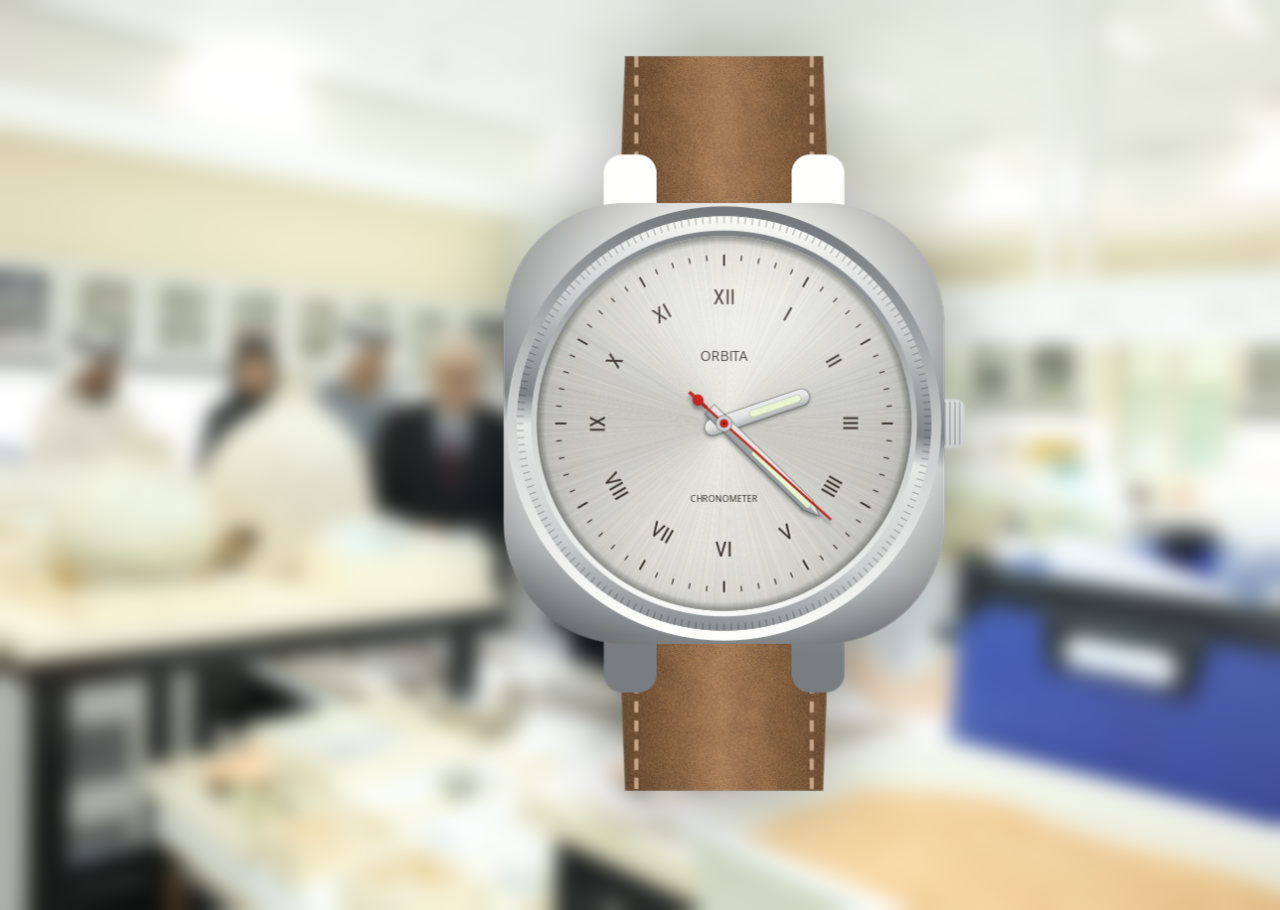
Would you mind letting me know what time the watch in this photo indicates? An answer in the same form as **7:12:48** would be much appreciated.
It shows **2:22:22**
